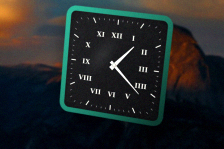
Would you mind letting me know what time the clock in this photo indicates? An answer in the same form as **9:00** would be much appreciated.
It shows **1:22**
